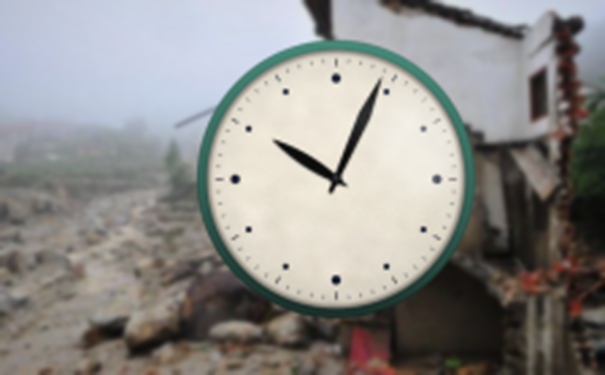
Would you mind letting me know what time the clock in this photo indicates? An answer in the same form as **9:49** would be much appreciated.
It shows **10:04**
